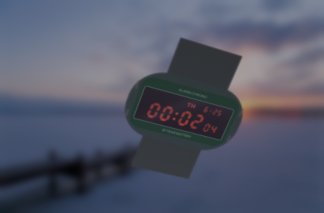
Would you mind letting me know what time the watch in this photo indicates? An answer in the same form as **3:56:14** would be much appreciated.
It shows **0:02:04**
